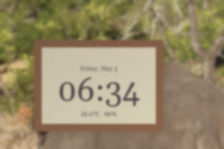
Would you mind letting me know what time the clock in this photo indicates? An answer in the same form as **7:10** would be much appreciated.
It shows **6:34**
